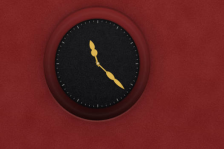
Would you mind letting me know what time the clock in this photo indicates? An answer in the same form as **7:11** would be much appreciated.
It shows **11:22**
